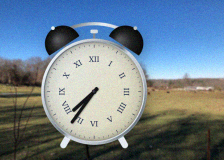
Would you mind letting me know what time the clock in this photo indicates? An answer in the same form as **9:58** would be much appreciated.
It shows **7:36**
